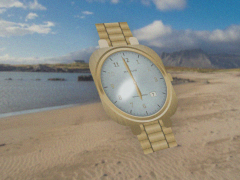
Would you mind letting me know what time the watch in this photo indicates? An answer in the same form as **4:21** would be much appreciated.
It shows **5:59**
